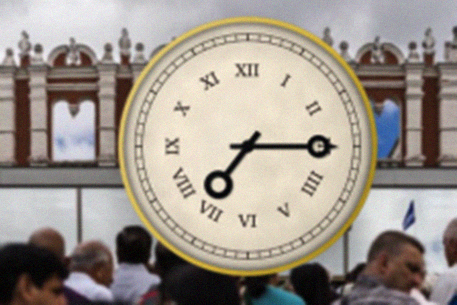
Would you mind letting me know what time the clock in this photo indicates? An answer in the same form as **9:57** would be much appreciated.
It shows **7:15**
